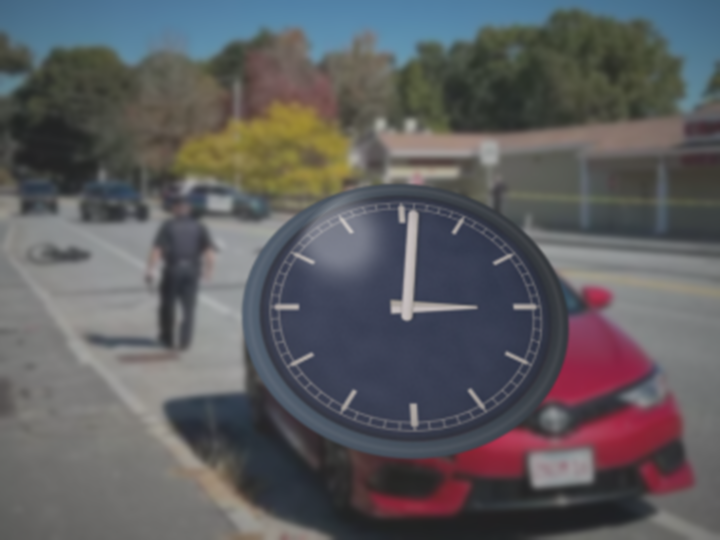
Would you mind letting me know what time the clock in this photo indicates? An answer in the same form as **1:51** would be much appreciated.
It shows **3:01**
